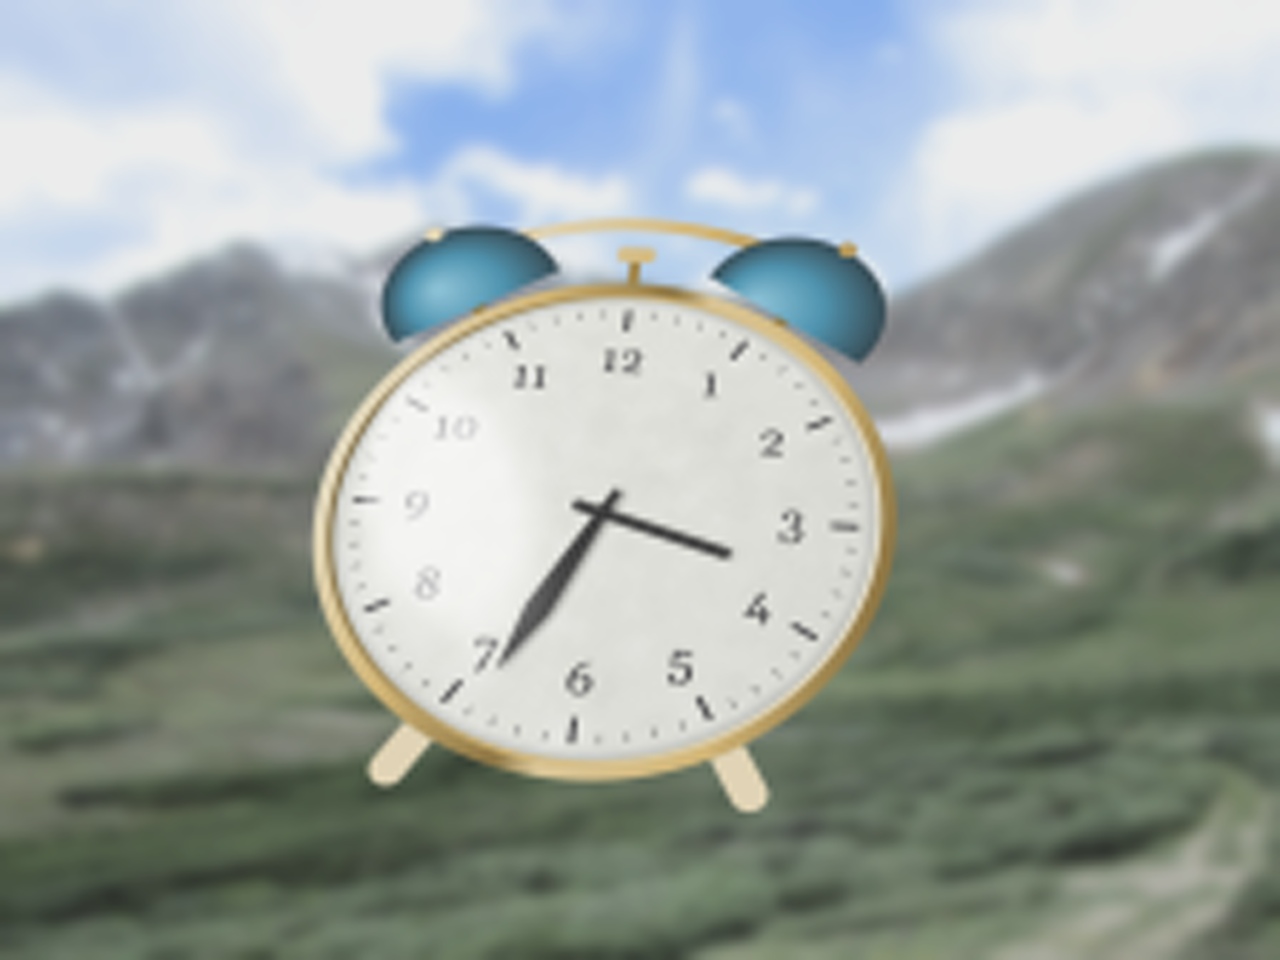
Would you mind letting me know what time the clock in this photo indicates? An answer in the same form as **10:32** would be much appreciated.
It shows **3:34**
